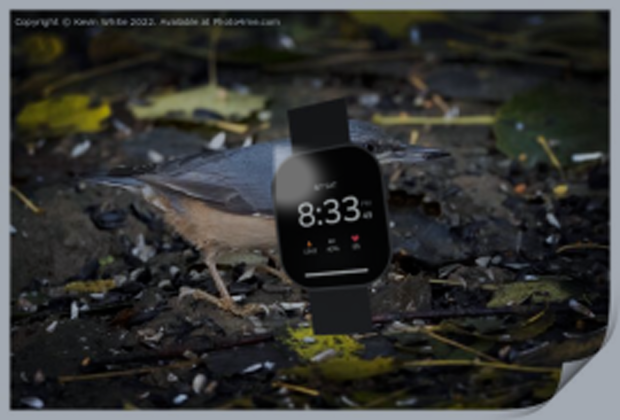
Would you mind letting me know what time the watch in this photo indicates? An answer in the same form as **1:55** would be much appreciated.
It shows **8:33**
